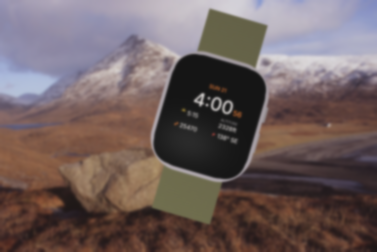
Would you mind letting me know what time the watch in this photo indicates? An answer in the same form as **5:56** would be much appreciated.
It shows **4:00**
